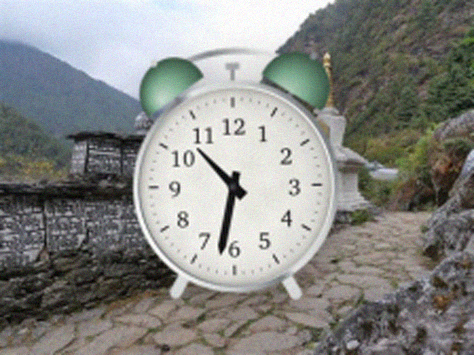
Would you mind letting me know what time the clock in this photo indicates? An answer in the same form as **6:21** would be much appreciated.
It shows **10:32**
